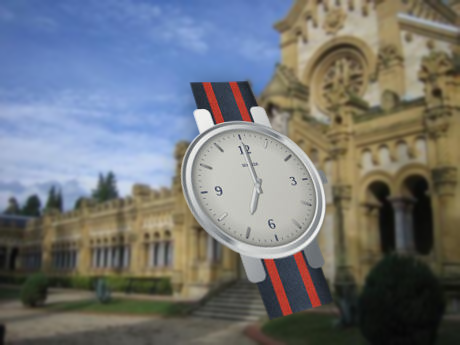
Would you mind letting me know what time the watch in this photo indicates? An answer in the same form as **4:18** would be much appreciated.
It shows **7:00**
